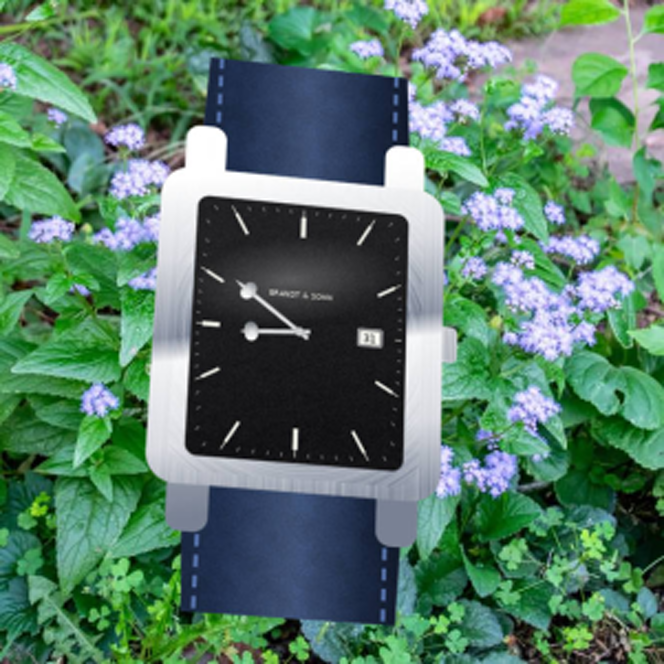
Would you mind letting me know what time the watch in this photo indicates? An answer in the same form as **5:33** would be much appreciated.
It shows **8:51**
